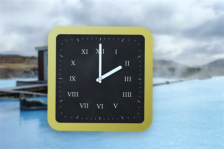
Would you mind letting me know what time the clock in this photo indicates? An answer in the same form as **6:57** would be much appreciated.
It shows **2:00**
